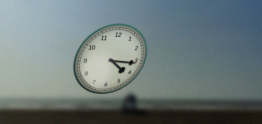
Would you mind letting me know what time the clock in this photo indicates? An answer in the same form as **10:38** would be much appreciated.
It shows **4:16**
